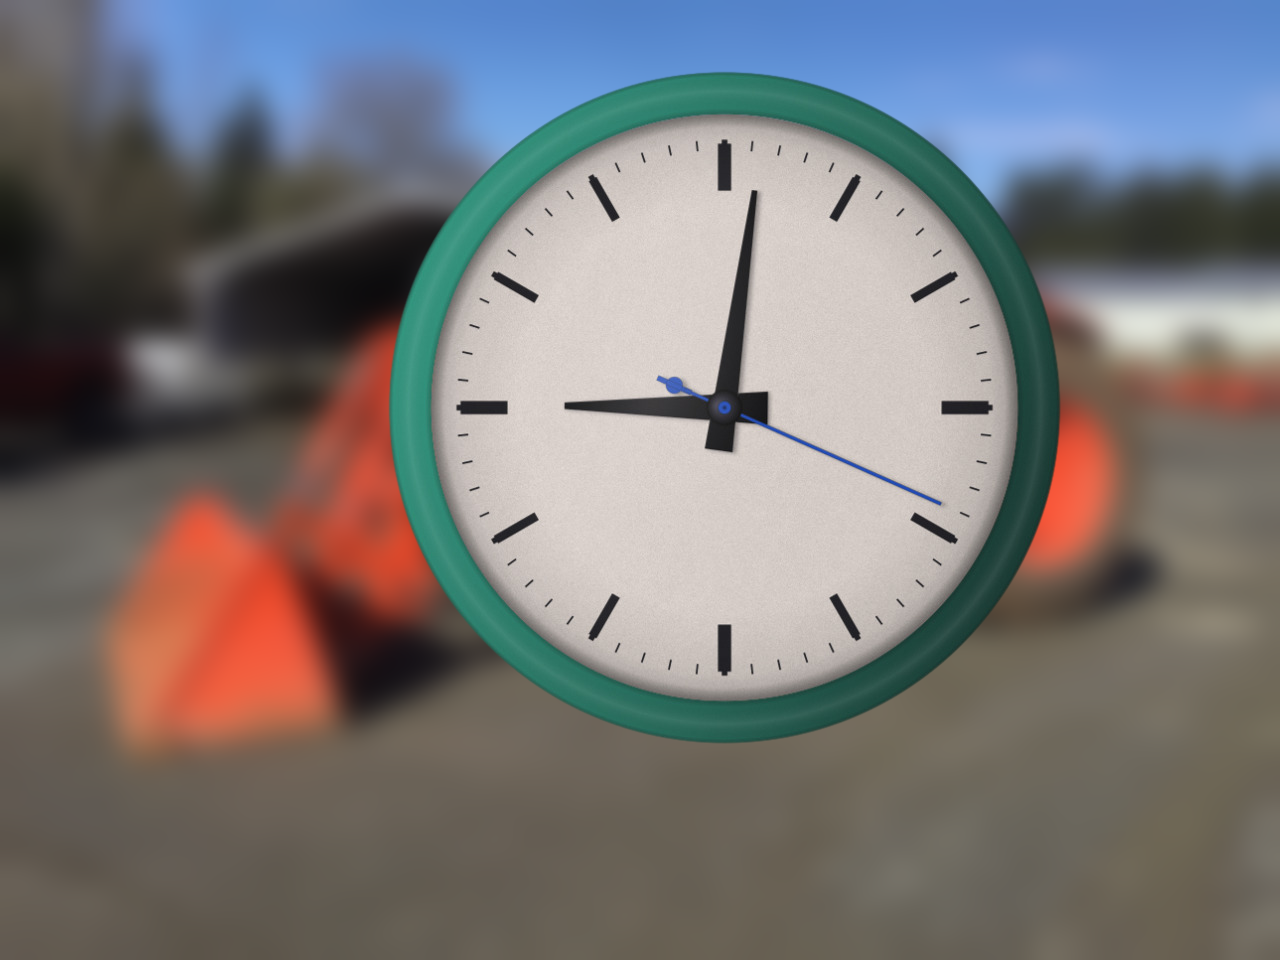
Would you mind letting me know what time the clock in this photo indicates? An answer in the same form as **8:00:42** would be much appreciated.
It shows **9:01:19**
